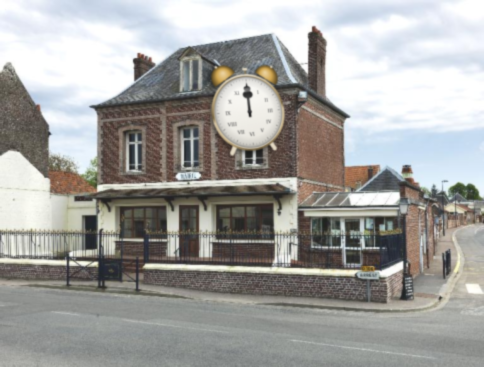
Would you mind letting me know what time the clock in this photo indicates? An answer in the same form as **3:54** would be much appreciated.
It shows **12:00**
